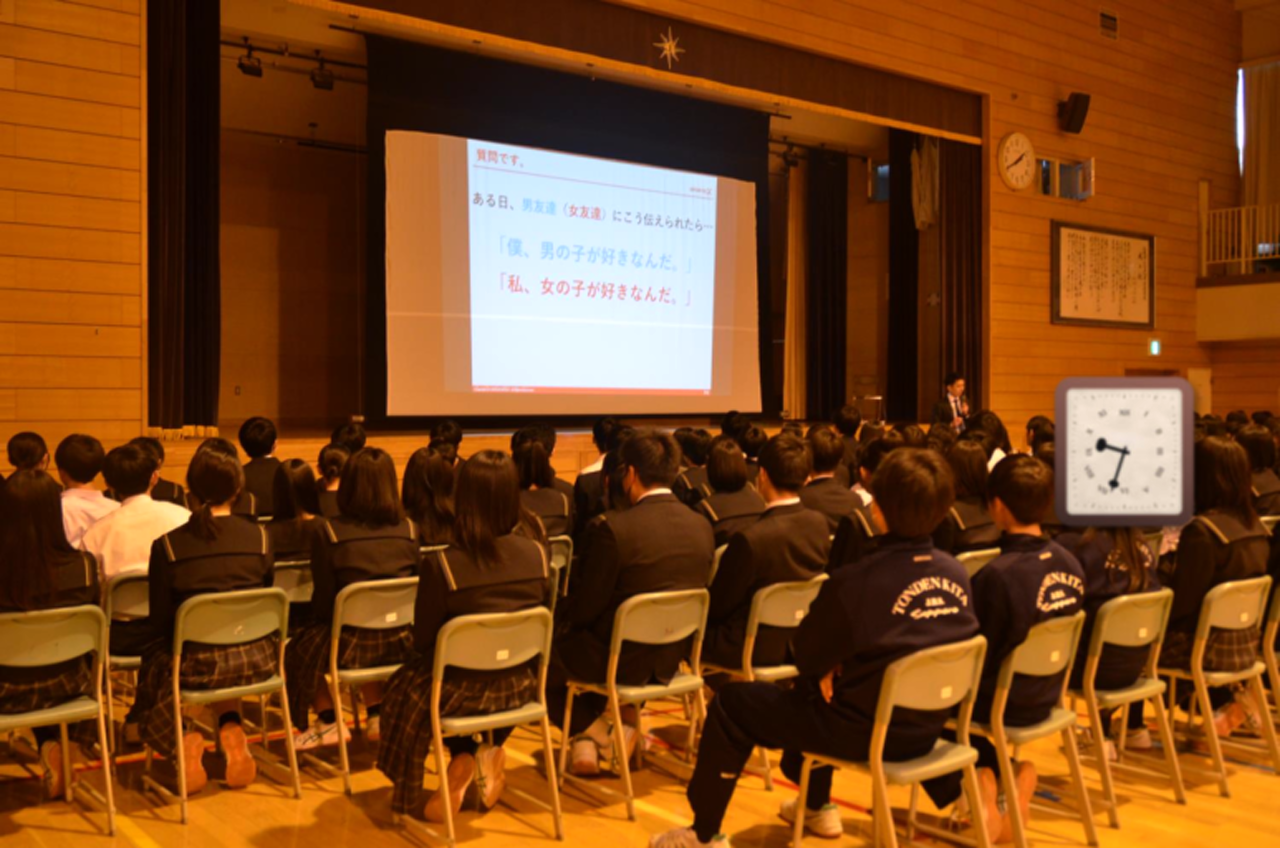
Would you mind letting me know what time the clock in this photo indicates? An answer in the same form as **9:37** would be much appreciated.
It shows **9:33**
